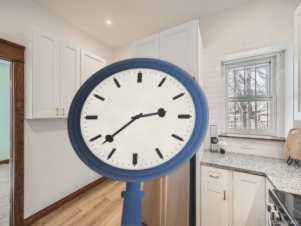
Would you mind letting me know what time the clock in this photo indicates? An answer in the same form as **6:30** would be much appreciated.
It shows **2:38**
